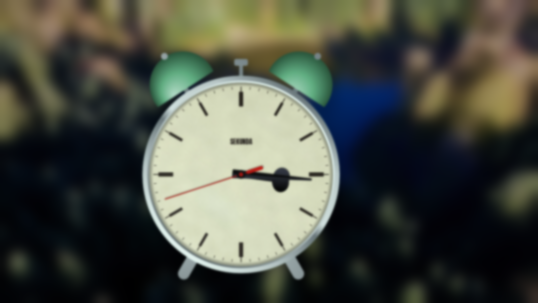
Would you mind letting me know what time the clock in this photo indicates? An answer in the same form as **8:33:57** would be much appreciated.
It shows **3:15:42**
